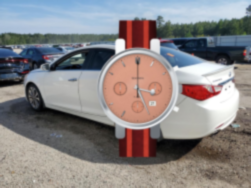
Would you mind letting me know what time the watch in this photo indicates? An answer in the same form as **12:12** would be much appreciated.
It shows **3:26**
